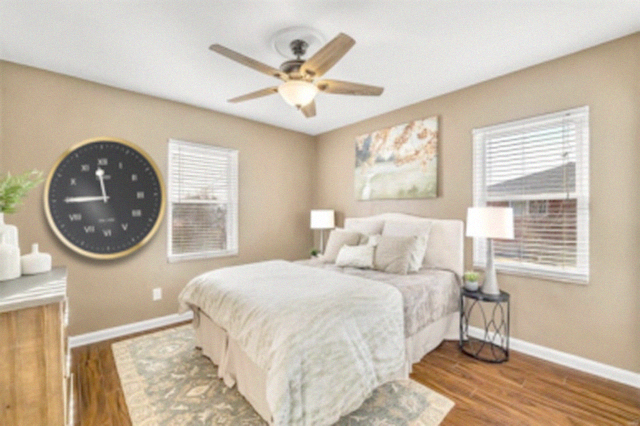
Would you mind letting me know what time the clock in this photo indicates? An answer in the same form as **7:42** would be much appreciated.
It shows **11:45**
